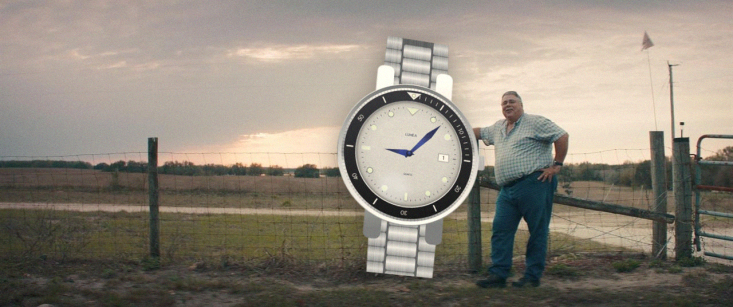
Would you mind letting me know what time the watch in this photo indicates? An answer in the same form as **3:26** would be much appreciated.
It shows **9:07**
